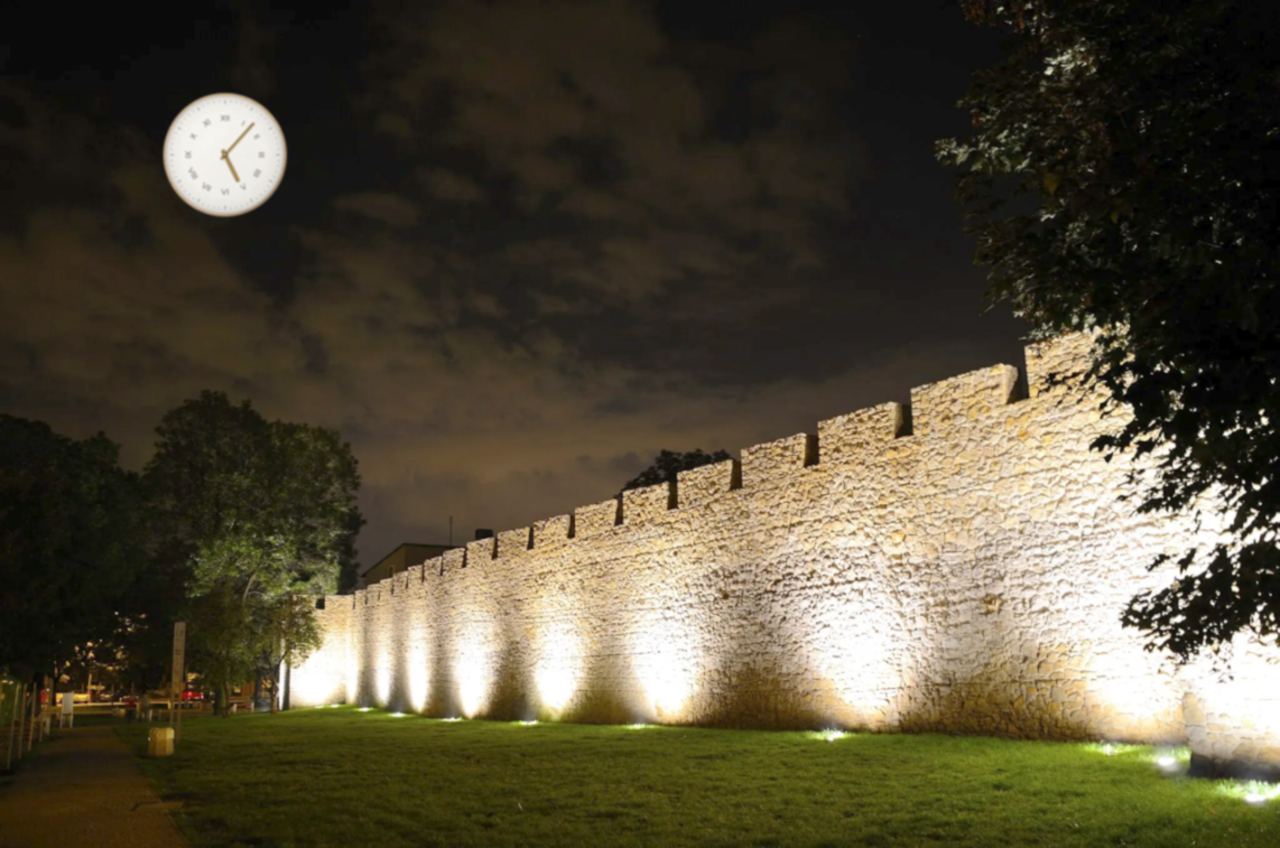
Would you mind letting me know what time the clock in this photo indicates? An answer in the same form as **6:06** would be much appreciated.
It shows **5:07**
